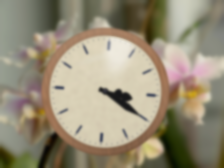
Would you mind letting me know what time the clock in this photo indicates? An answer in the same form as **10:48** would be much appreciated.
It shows **3:20**
